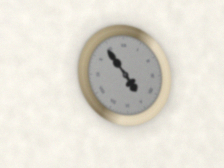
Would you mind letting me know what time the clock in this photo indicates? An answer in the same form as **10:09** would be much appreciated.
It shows **4:54**
